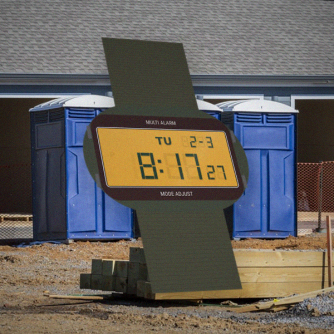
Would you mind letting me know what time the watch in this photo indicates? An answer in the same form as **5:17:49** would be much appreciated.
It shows **8:17:27**
